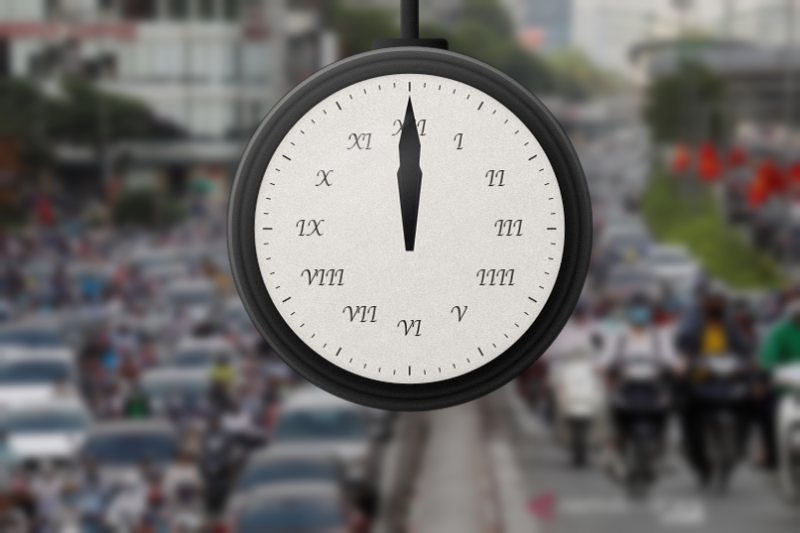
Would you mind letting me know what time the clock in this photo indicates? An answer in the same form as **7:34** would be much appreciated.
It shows **12:00**
